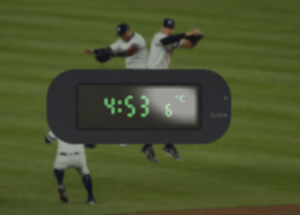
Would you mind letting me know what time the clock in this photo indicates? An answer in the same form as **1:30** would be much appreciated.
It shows **4:53**
